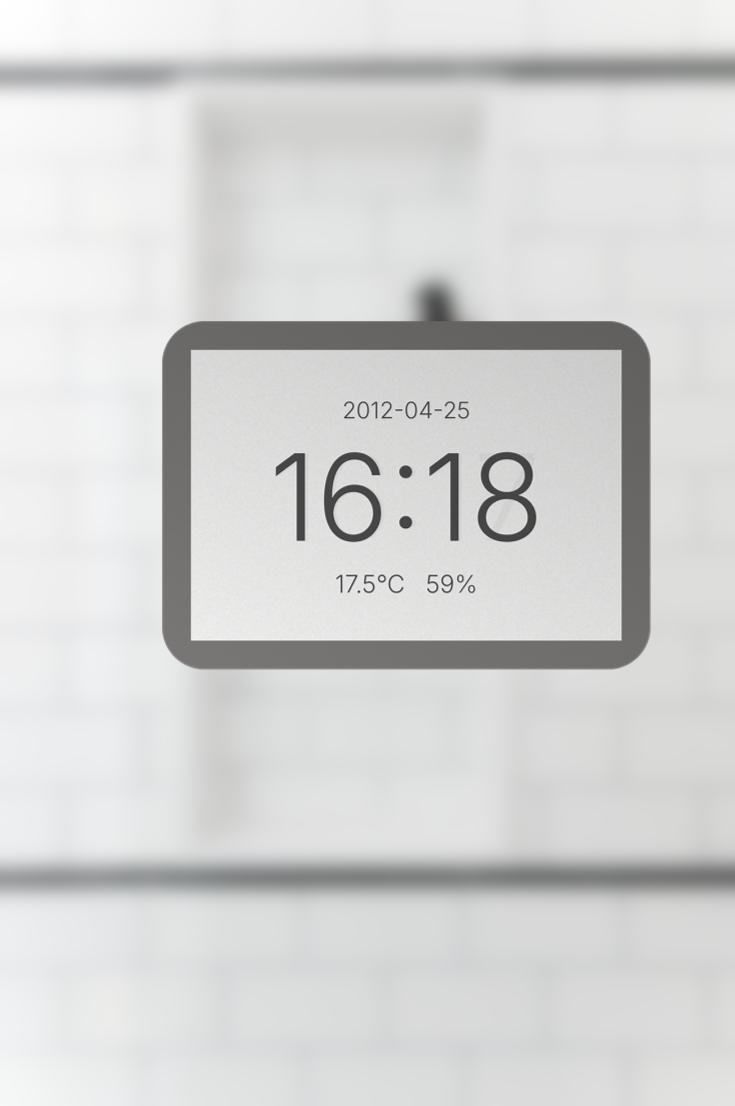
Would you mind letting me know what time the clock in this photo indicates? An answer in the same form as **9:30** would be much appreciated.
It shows **16:18**
